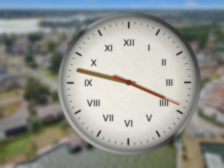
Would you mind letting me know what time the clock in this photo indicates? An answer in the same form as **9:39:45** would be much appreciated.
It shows **3:47:19**
